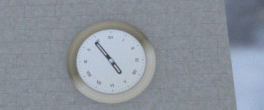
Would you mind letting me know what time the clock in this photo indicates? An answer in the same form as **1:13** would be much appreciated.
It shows **4:54**
